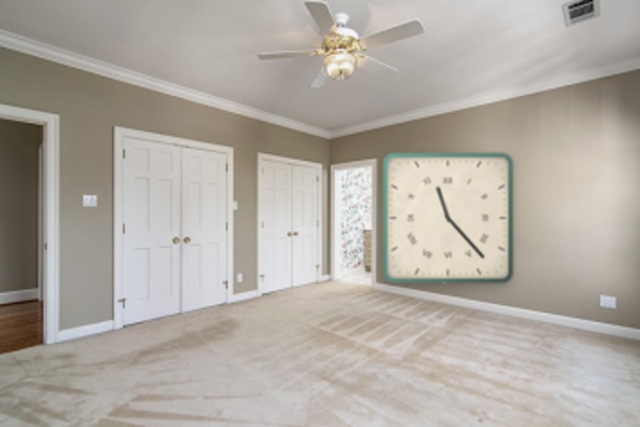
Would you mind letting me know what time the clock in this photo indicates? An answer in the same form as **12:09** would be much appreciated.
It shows **11:23**
